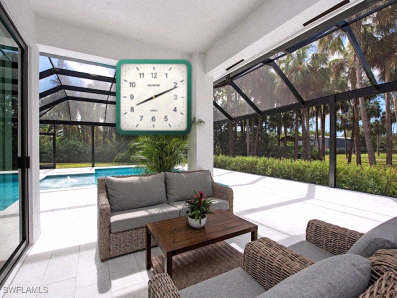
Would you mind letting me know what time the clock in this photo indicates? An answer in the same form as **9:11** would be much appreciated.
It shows **8:11**
